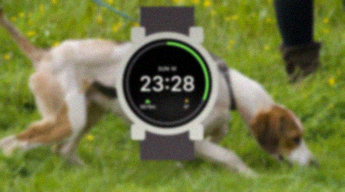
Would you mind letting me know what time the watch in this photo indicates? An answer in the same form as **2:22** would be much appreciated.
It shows **23:28**
